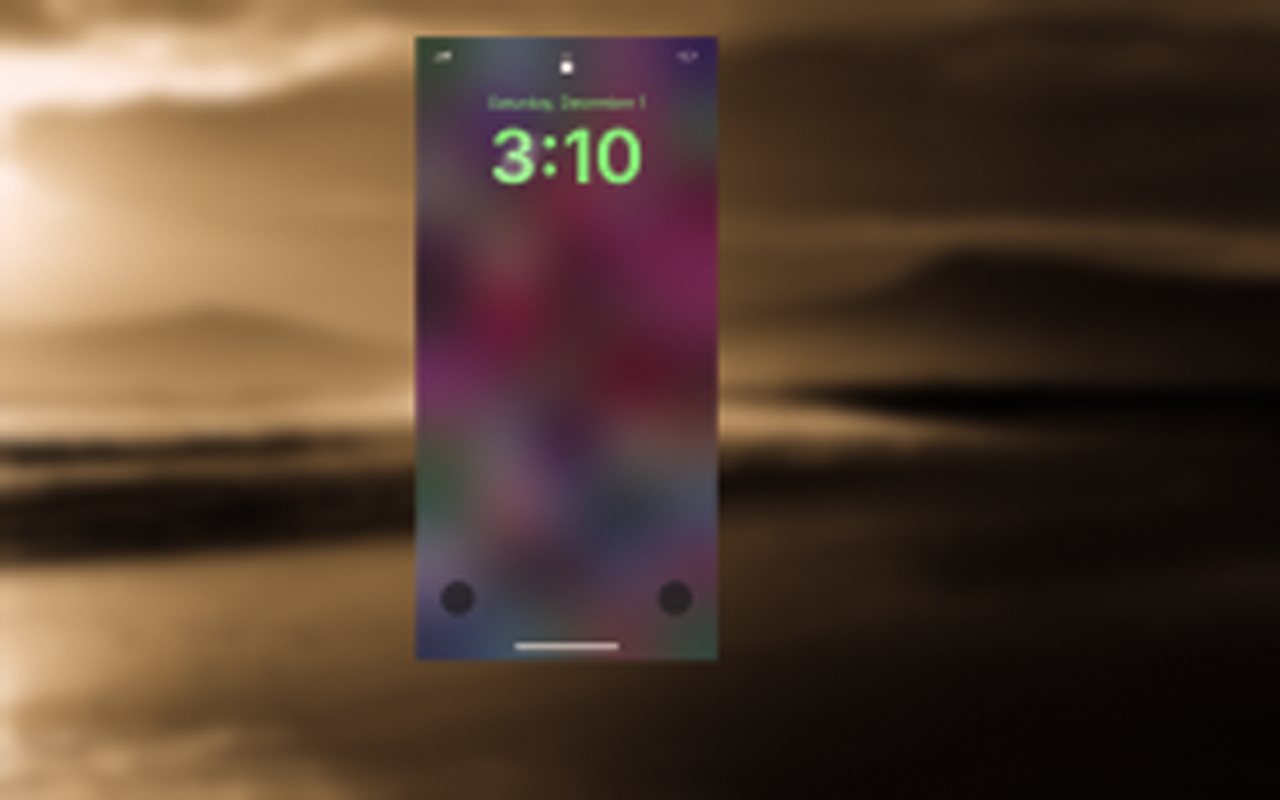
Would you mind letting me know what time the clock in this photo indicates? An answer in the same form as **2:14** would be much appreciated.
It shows **3:10**
